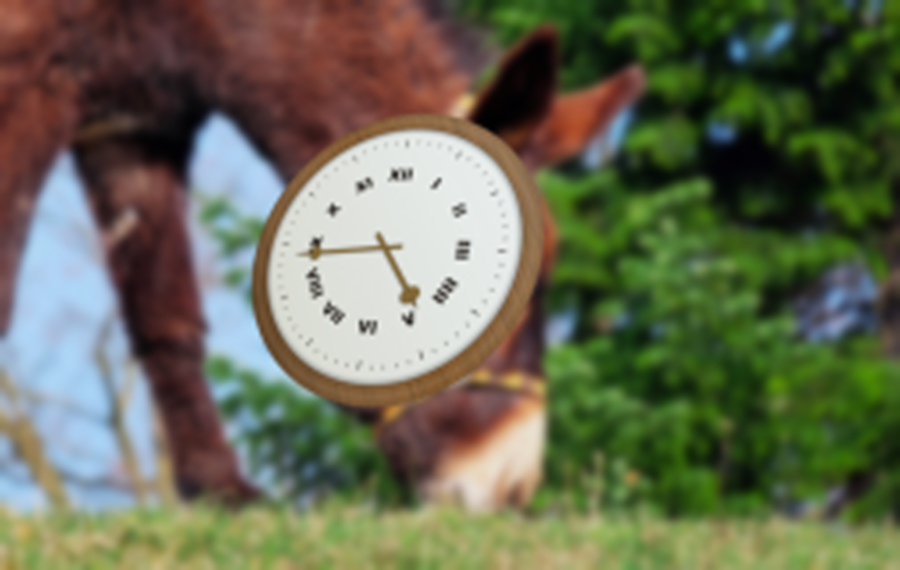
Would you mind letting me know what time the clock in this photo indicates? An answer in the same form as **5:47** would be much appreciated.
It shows **4:44**
